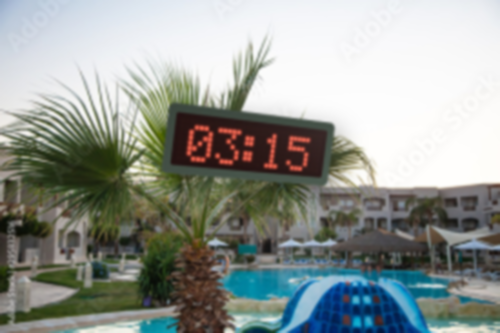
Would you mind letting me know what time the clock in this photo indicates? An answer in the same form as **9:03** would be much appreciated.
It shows **3:15**
